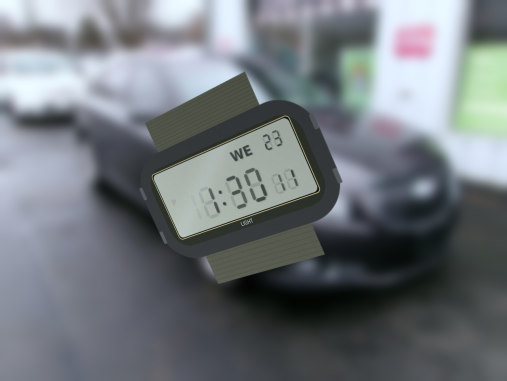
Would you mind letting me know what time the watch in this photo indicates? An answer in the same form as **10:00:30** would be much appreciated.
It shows **1:30:11**
